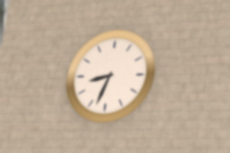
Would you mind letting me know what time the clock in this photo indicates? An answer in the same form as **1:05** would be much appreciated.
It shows **8:33**
